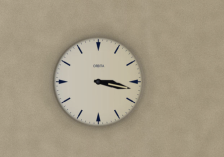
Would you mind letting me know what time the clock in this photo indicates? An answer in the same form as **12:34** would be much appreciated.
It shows **3:17**
